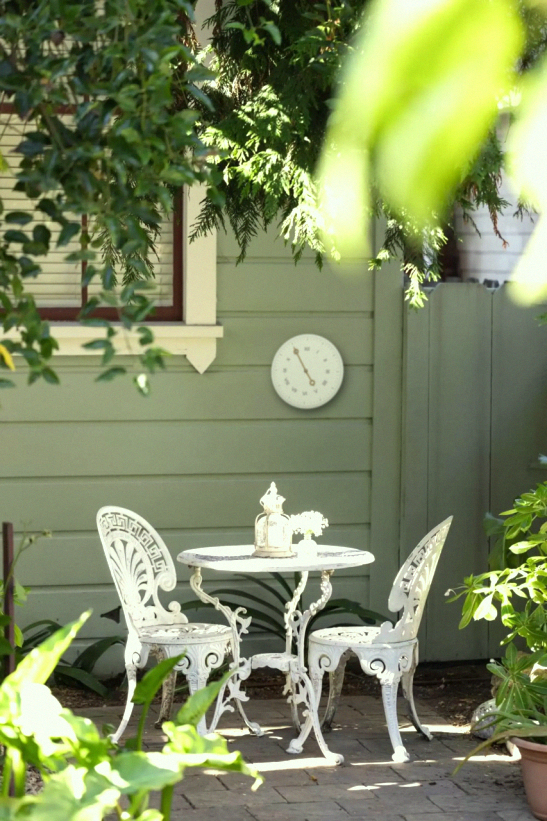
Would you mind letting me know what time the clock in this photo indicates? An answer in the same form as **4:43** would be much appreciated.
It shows **4:55**
